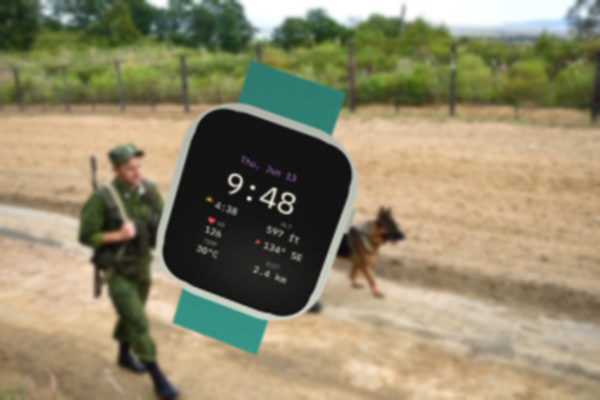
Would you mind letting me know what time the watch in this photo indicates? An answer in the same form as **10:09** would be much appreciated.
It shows **9:48**
